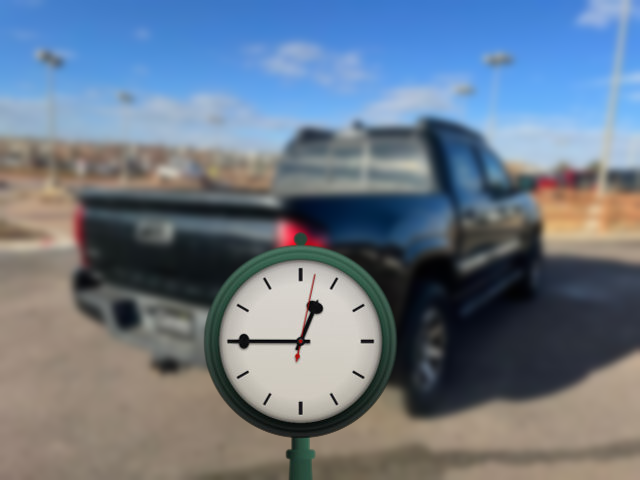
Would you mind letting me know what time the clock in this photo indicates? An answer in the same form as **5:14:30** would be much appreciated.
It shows **12:45:02**
